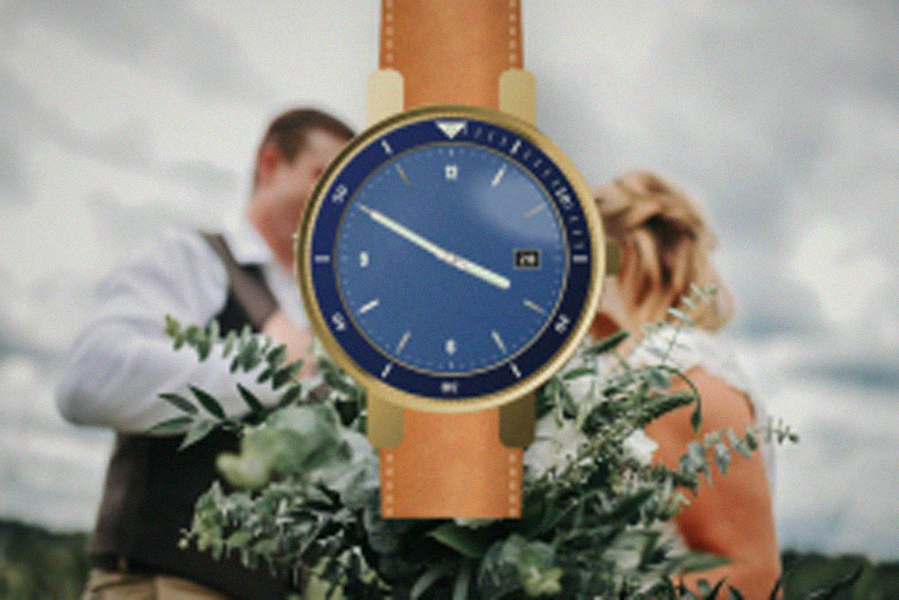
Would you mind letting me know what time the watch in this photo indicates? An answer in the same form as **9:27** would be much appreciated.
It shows **3:50**
